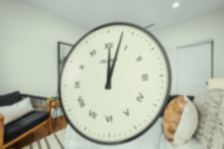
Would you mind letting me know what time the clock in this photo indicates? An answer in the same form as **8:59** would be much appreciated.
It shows **12:03**
